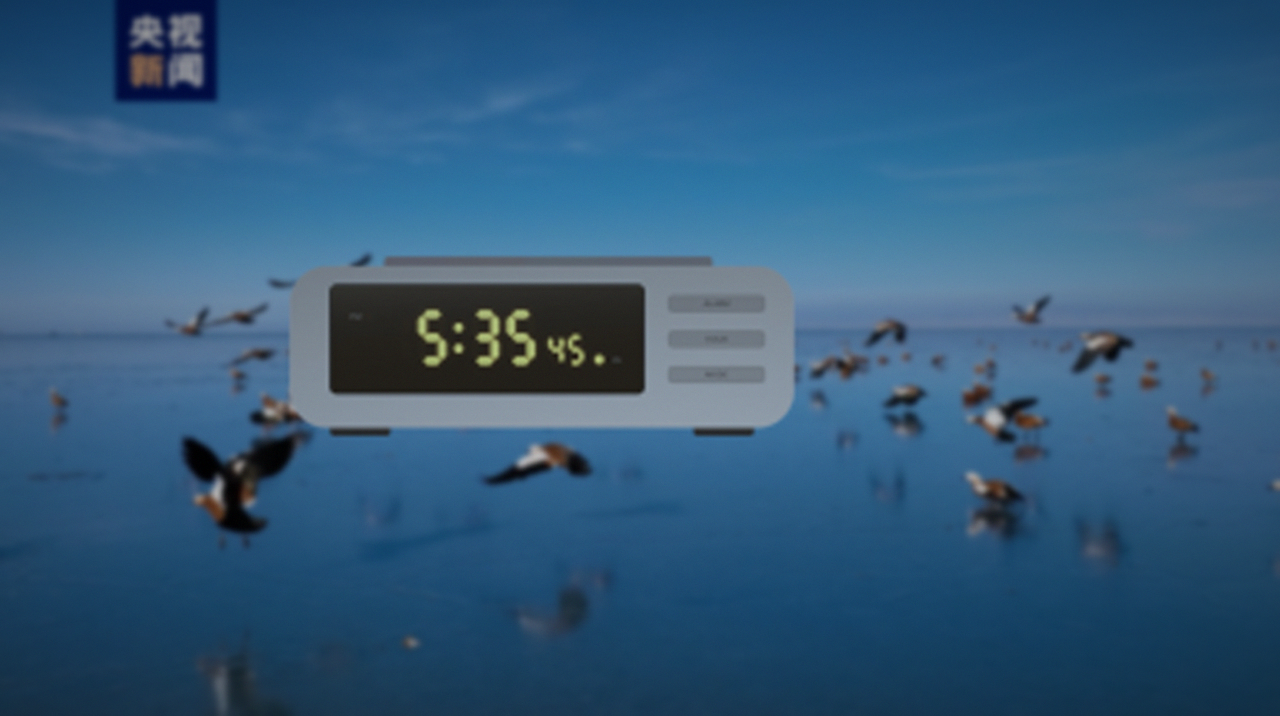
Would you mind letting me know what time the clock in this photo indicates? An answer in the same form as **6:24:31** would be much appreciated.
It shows **5:35:45**
